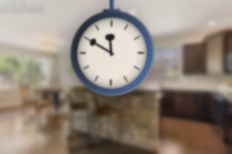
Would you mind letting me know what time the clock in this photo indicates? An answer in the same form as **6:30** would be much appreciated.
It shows **11:50**
